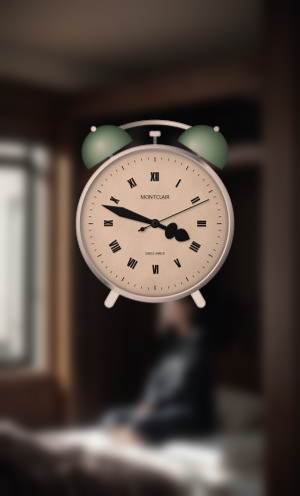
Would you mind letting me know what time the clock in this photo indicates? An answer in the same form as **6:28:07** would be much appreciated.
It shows **3:48:11**
